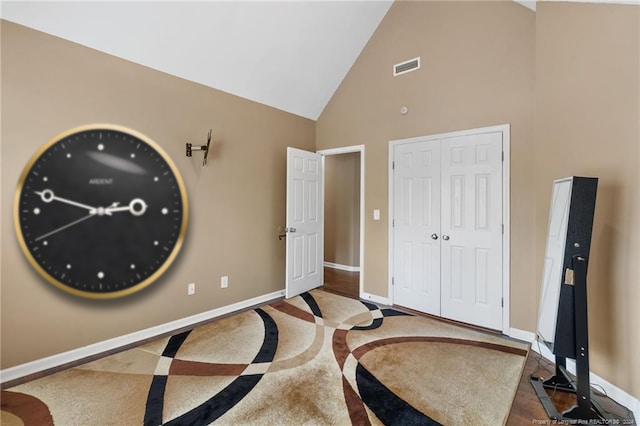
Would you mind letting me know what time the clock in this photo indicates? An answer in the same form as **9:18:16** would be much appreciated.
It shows **2:47:41**
